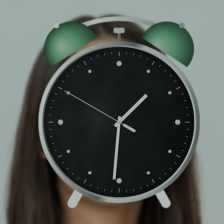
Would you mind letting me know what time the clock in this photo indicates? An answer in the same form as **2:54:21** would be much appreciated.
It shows **1:30:50**
